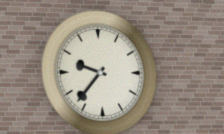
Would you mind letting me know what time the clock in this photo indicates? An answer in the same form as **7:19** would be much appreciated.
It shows **9:37**
